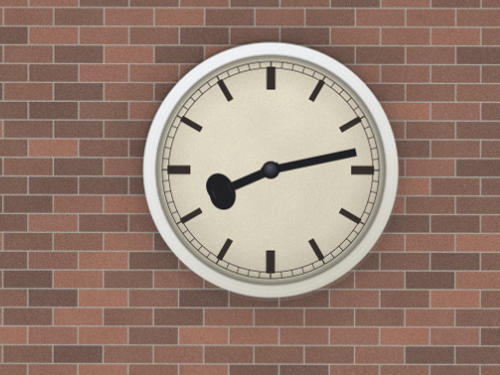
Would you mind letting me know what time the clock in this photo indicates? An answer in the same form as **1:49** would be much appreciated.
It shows **8:13**
